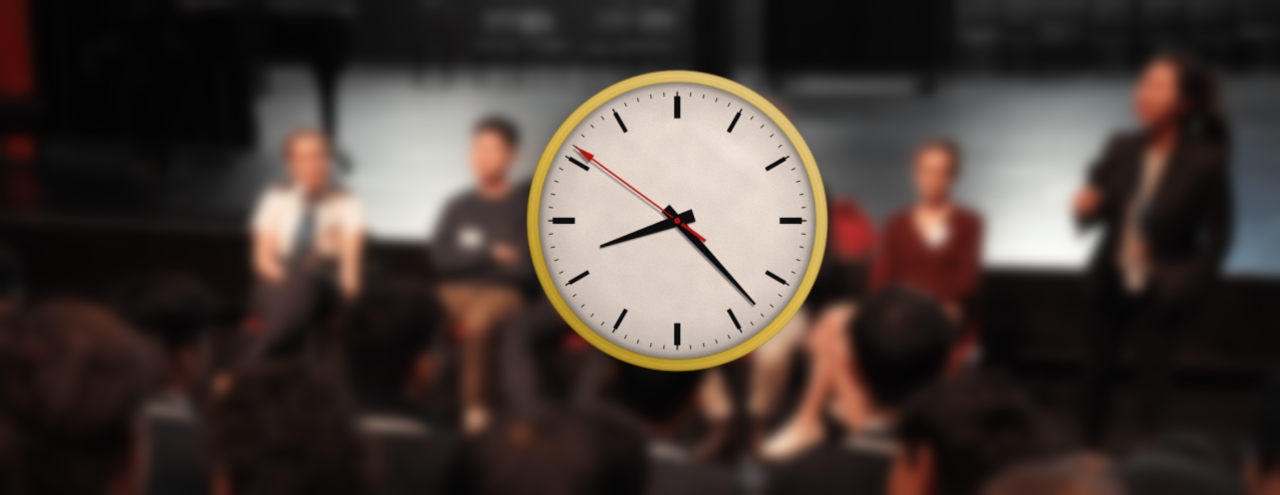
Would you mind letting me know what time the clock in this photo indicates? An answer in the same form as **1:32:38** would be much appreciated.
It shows **8:22:51**
